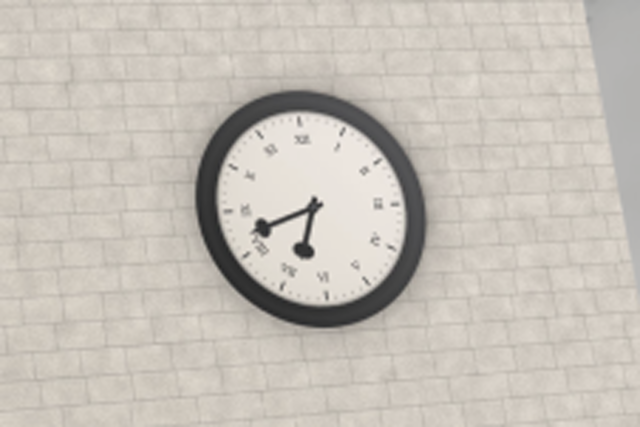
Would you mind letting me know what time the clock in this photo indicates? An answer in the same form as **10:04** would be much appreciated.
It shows **6:42**
